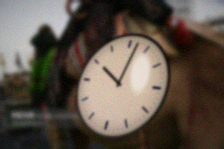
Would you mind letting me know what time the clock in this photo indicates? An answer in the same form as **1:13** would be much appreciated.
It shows **10:02**
